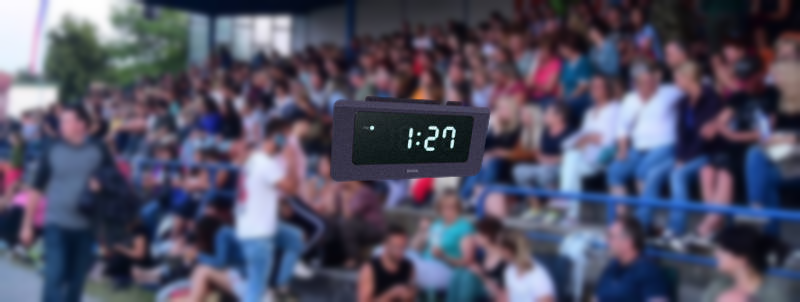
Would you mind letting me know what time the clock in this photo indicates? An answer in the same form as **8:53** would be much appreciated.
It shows **1:27**
